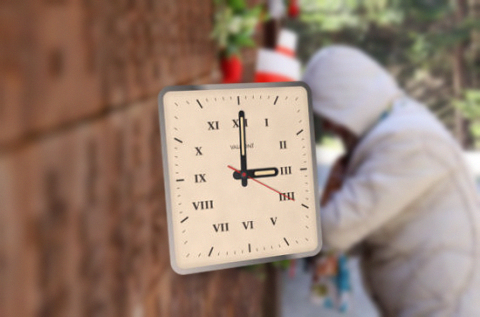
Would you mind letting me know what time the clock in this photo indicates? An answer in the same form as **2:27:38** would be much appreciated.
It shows **3:00:20**
